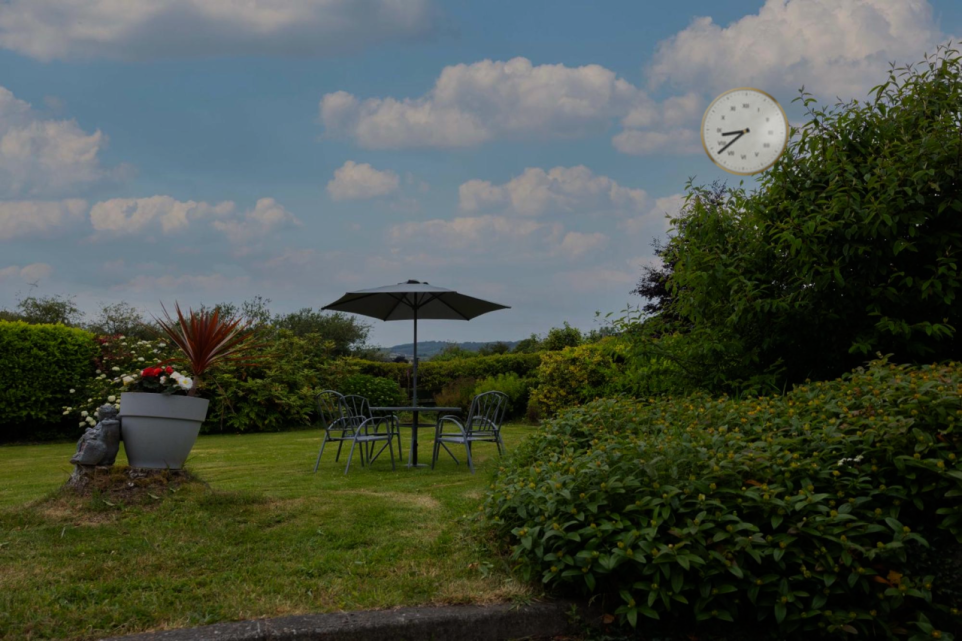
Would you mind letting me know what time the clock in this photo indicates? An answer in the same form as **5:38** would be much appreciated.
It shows **8:38**
